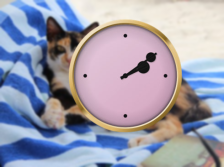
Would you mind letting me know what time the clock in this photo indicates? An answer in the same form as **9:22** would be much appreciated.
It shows **2:09**
